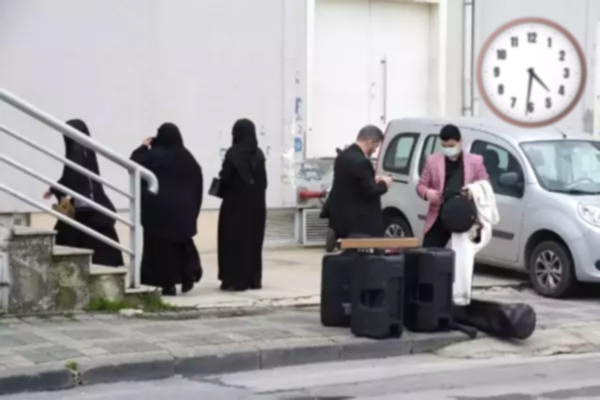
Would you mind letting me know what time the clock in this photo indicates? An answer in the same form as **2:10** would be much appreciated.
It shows **4:31**
